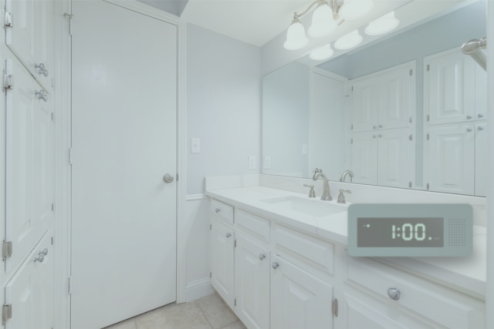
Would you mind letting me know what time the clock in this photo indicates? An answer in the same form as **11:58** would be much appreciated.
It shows **1:00**
